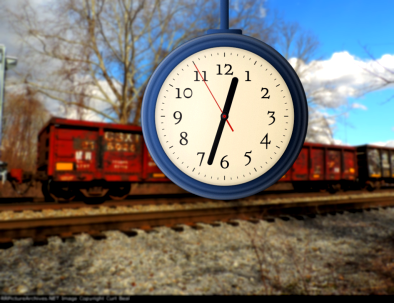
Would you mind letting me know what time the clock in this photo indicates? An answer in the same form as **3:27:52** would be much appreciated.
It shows **12:32:55**
